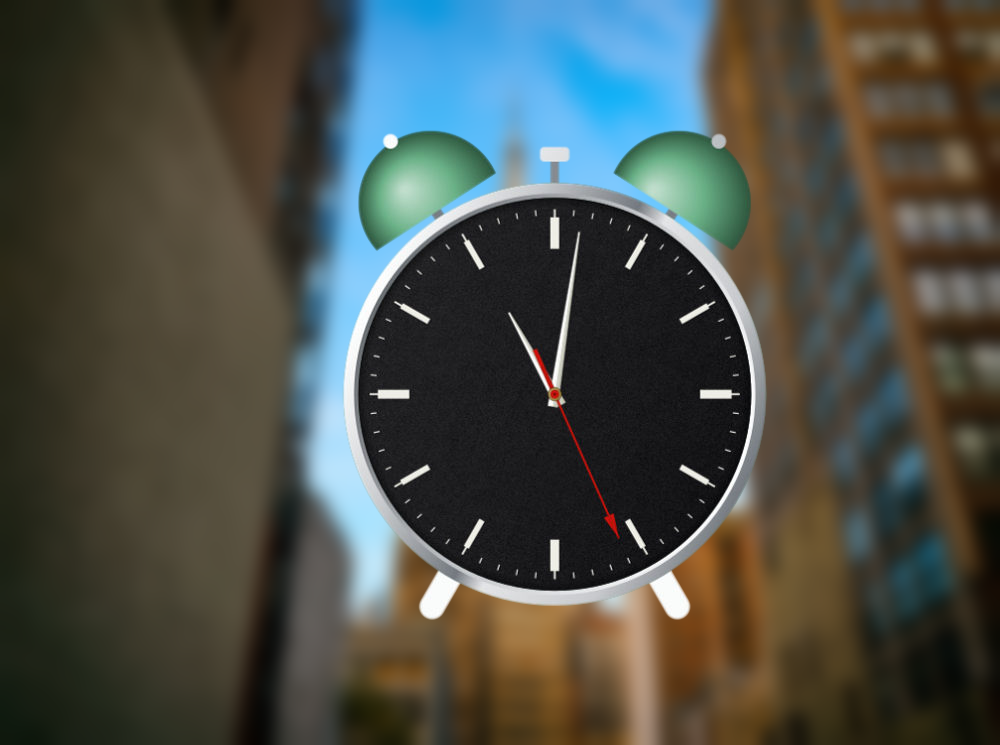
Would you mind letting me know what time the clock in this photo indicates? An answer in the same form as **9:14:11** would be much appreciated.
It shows **11:01:26**
